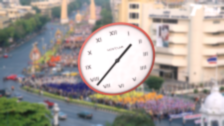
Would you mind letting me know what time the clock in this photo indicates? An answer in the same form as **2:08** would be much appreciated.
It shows **1:38**
